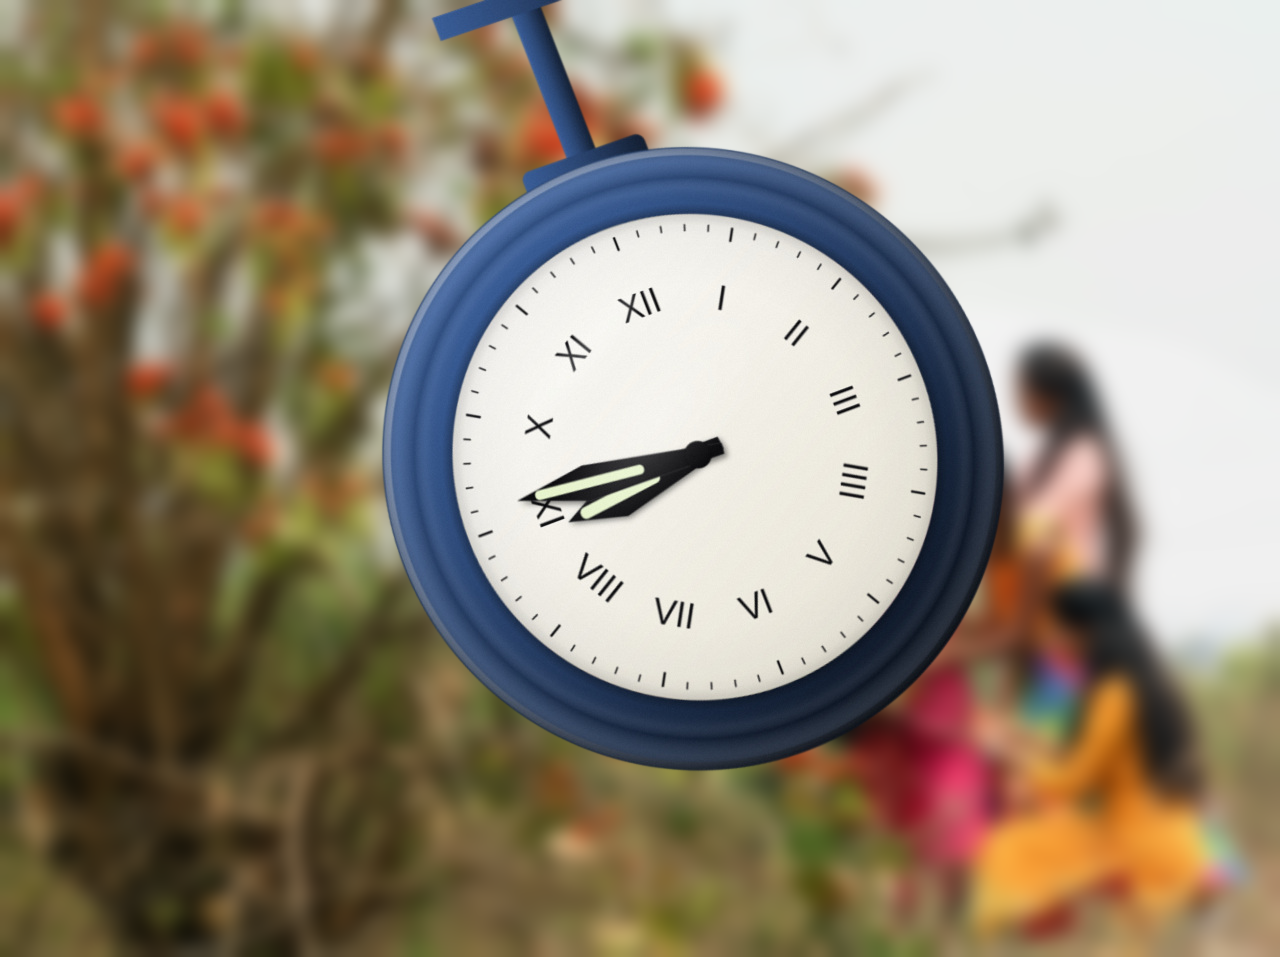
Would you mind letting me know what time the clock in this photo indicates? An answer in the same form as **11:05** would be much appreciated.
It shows **8:46**
